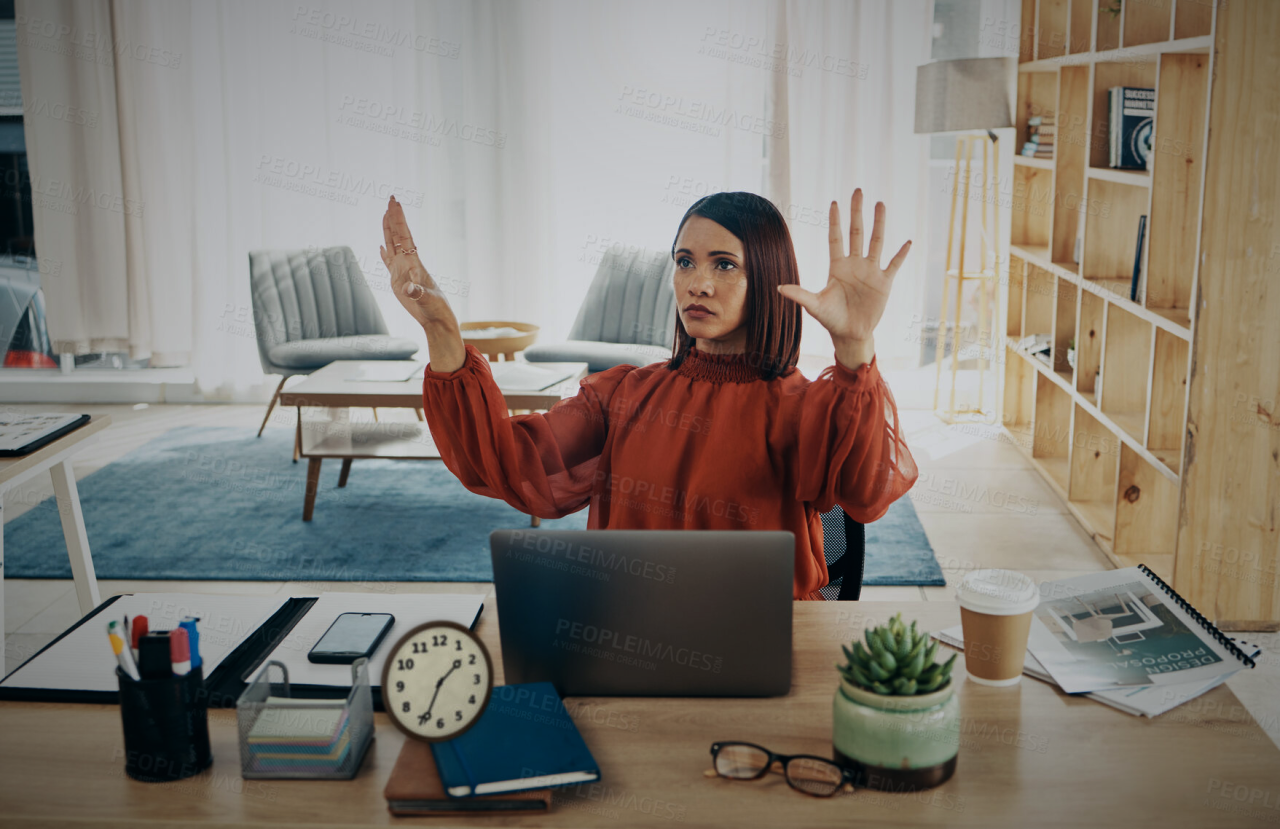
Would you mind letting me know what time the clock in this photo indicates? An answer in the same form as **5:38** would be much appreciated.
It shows **1:34**
